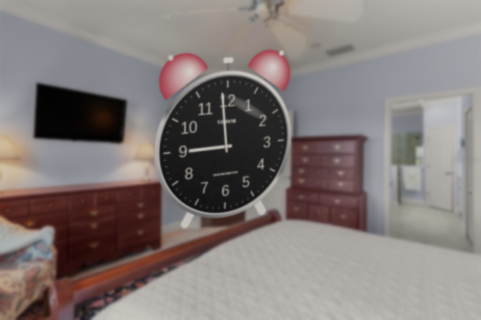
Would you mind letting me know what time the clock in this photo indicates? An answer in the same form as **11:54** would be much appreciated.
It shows **8:59**
